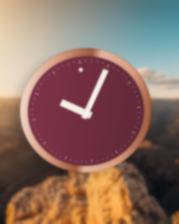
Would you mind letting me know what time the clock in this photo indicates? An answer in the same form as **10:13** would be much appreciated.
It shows **10:05**
